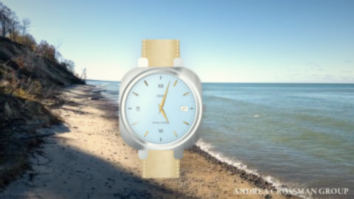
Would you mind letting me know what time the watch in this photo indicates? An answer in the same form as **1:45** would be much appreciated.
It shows **5:03**
